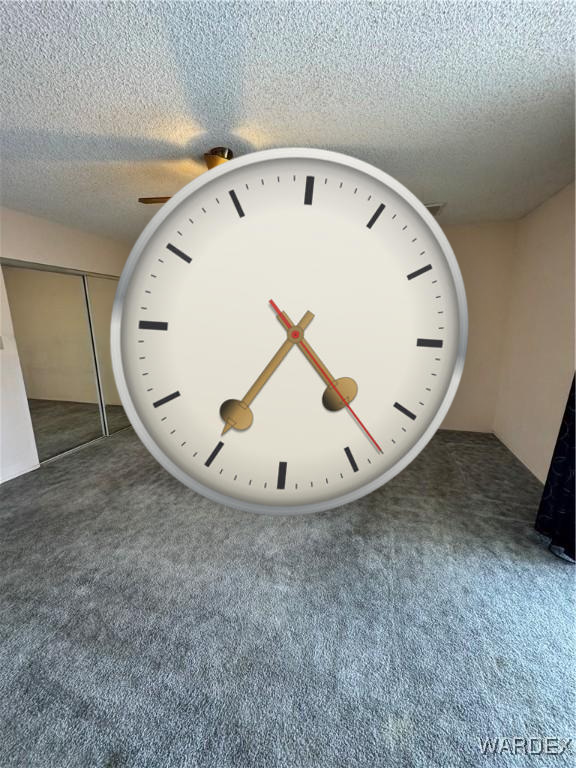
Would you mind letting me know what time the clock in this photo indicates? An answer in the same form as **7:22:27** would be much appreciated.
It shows **4:35:23**
